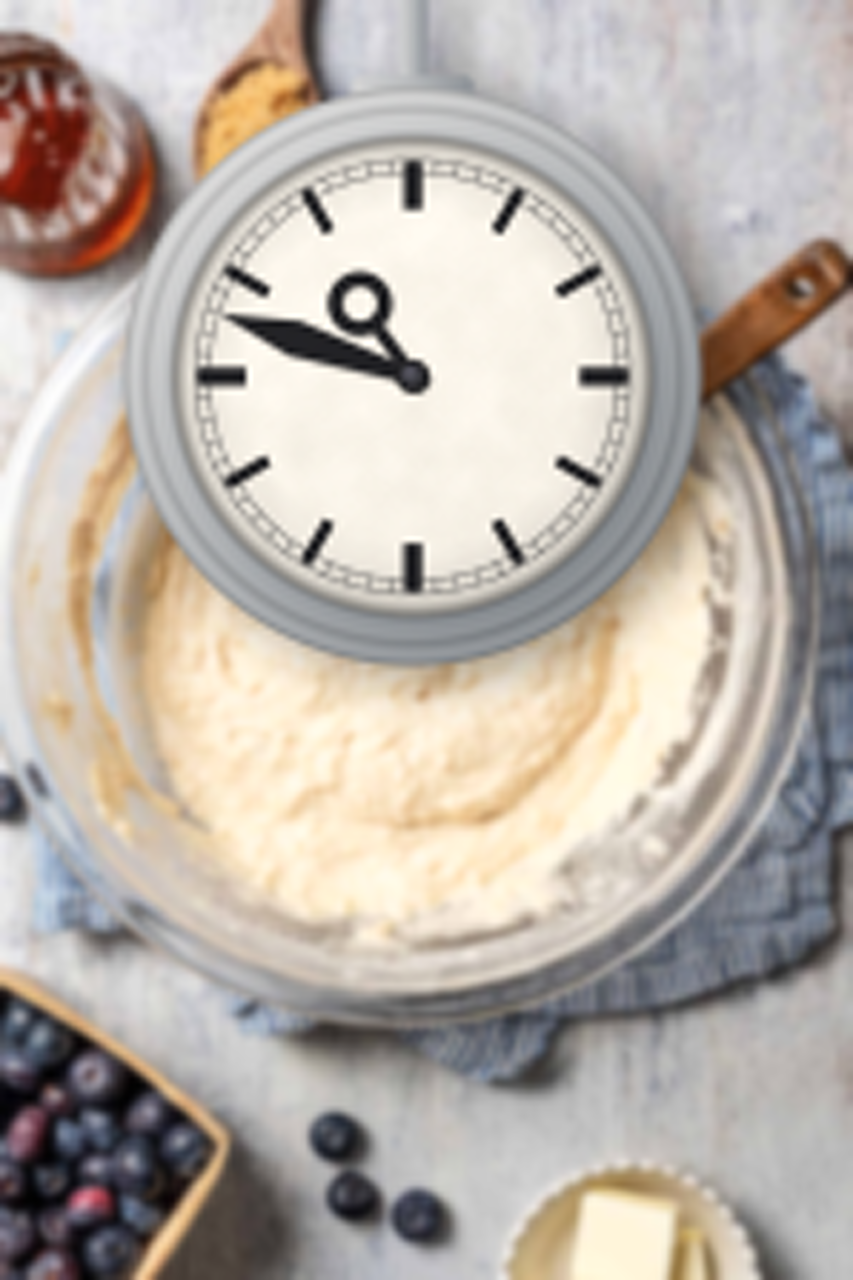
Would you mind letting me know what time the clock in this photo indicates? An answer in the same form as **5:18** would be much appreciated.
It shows **10:48**
